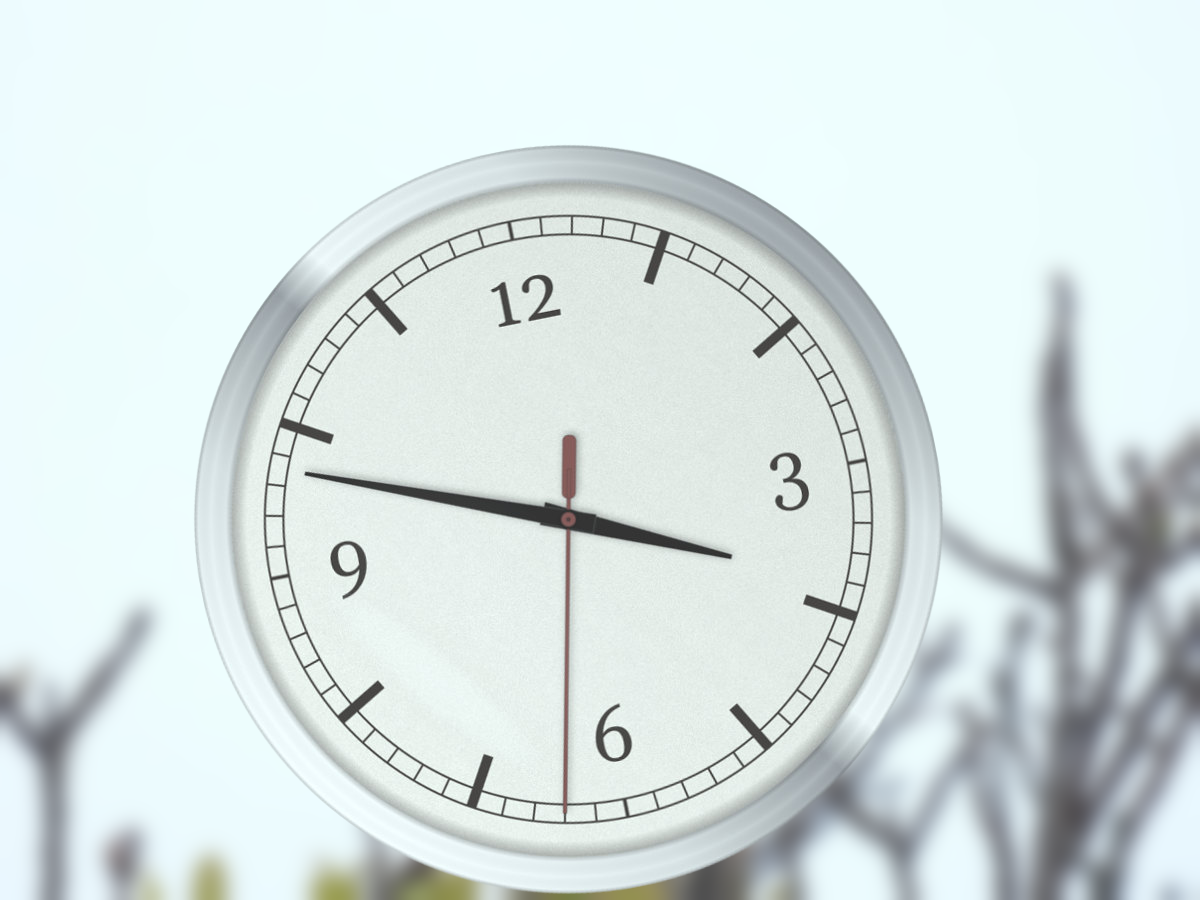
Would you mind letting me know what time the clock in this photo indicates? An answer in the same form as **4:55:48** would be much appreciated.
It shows **3:48:32**
